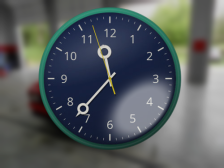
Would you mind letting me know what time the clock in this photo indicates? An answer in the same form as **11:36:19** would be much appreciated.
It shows **11:36:57**
